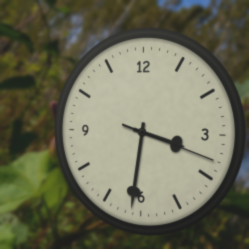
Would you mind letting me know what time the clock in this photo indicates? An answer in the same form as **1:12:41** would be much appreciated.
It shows **3:31:18**
